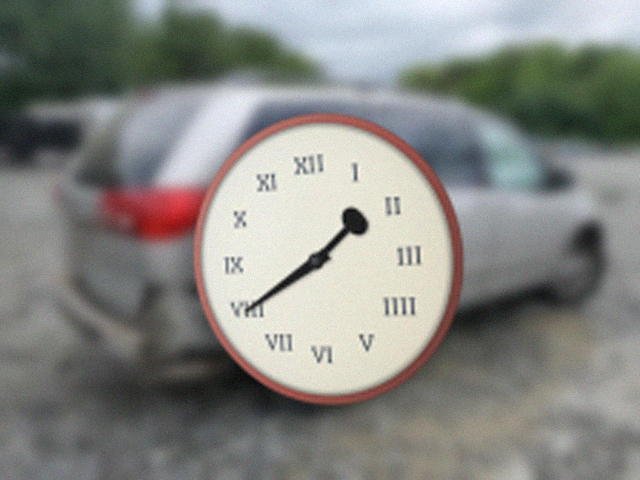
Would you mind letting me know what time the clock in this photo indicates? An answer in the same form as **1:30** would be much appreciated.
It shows **1:40**
